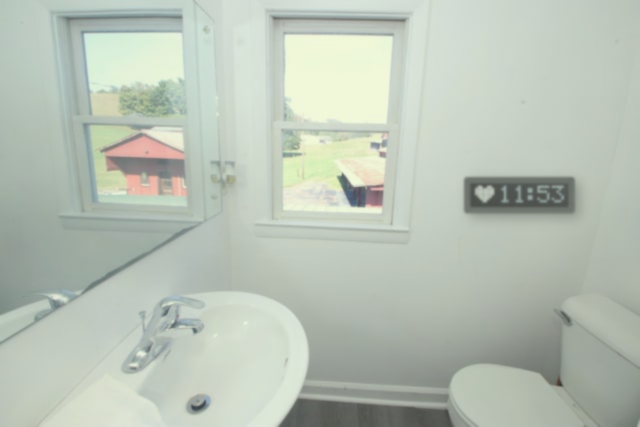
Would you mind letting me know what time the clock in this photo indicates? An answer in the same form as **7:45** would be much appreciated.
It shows **11:53**
